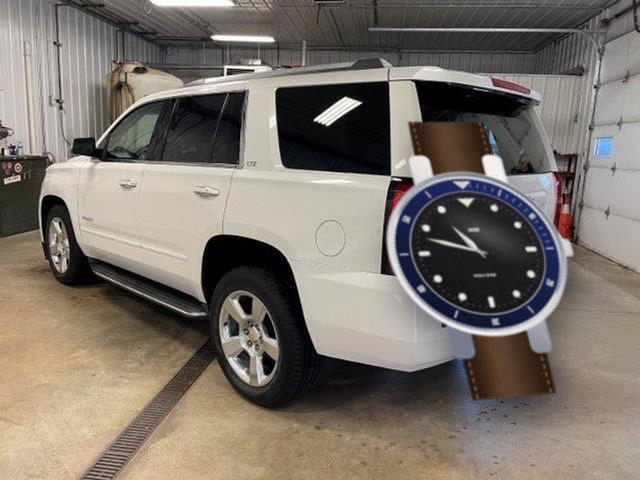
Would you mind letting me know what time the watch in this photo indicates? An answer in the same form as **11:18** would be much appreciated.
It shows **10:48**
